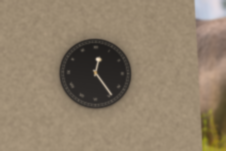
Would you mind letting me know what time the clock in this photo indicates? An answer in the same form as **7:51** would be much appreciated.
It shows **12:24**
